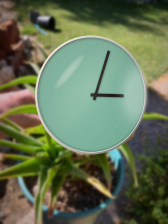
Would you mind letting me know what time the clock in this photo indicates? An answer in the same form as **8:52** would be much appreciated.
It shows **3:03**
